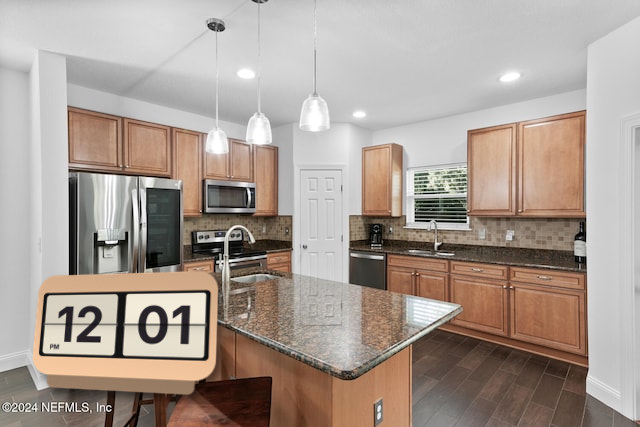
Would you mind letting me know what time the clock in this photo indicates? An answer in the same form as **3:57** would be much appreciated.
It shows **12:01**
